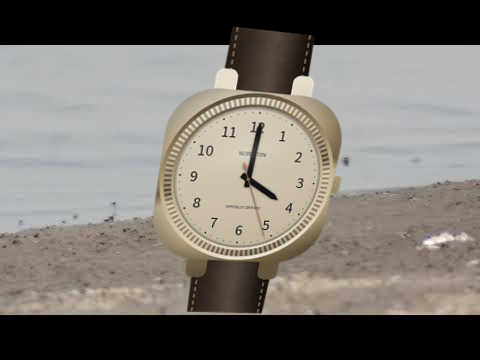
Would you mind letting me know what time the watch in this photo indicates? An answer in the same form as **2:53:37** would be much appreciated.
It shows **4:00:26**
